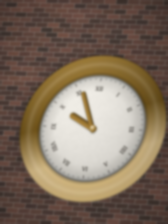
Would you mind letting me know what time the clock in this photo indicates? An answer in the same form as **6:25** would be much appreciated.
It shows **9:56**
